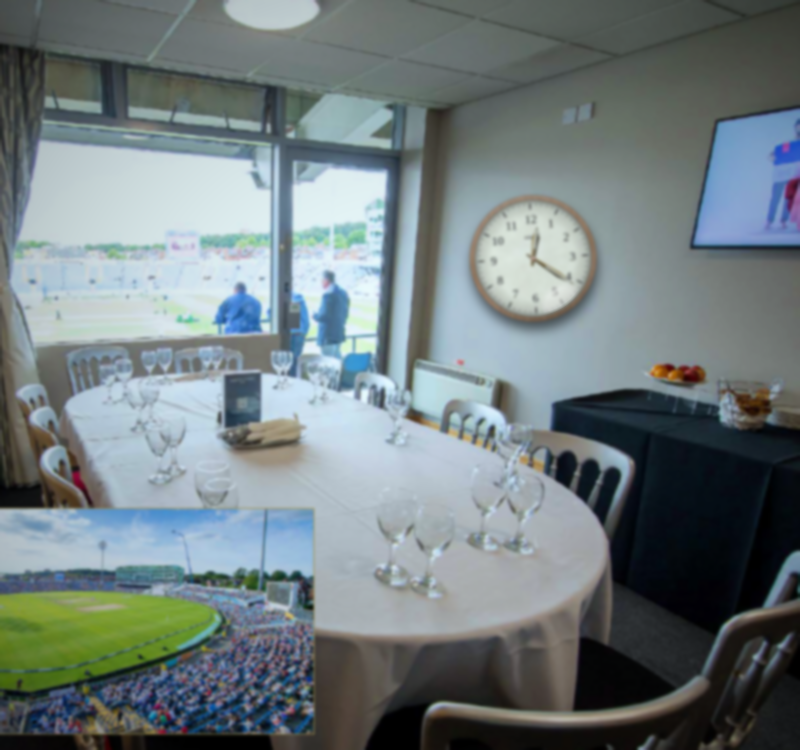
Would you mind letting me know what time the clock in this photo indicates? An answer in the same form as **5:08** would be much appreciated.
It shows **12:21**
